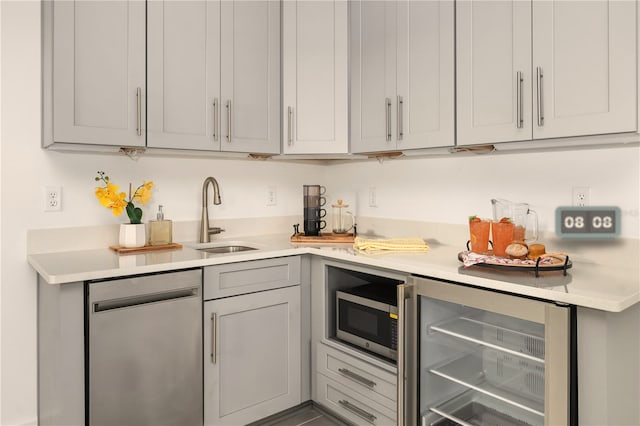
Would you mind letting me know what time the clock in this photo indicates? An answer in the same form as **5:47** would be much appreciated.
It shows **8:08**
